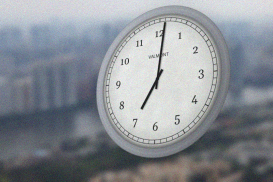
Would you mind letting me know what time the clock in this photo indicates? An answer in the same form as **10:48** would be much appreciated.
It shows **7:01**
